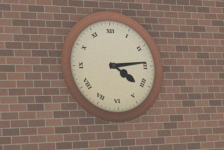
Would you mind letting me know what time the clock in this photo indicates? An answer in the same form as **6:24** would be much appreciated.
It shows **4:14**
